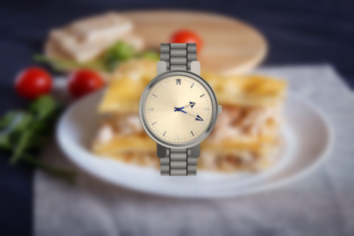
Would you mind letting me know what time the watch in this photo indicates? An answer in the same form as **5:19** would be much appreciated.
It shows **2:19**
